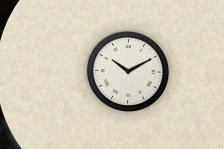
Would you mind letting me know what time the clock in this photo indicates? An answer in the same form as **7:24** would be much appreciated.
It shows **10:10**
